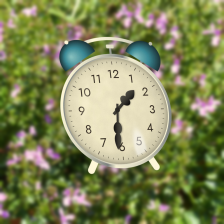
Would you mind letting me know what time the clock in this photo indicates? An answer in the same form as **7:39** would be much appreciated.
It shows **1:31**
